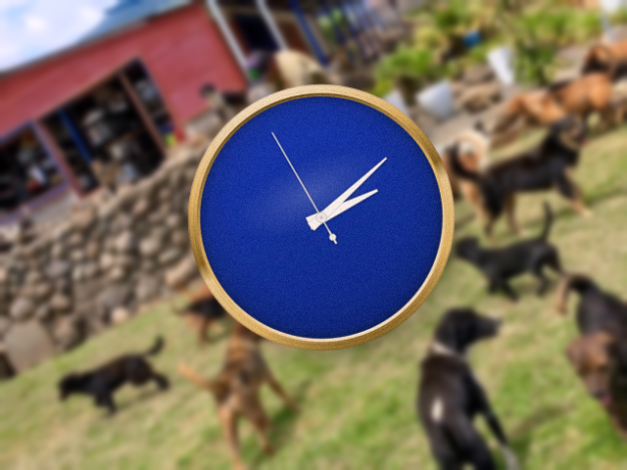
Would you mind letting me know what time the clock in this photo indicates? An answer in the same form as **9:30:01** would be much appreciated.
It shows **2:07:55**
